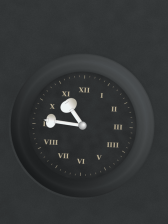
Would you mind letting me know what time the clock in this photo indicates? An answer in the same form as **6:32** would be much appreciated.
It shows **10:46**
